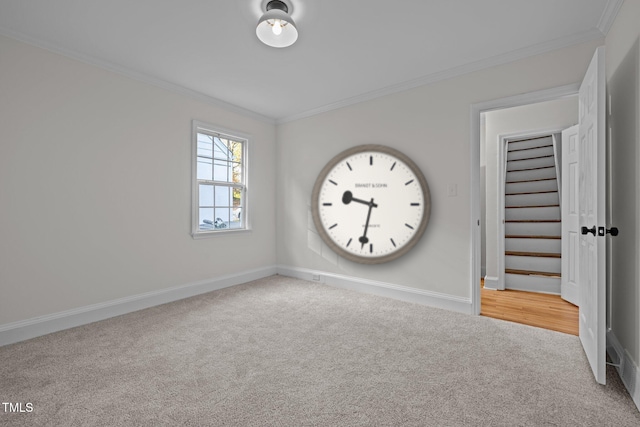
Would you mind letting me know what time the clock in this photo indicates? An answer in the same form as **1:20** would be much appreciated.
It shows **9:32**
